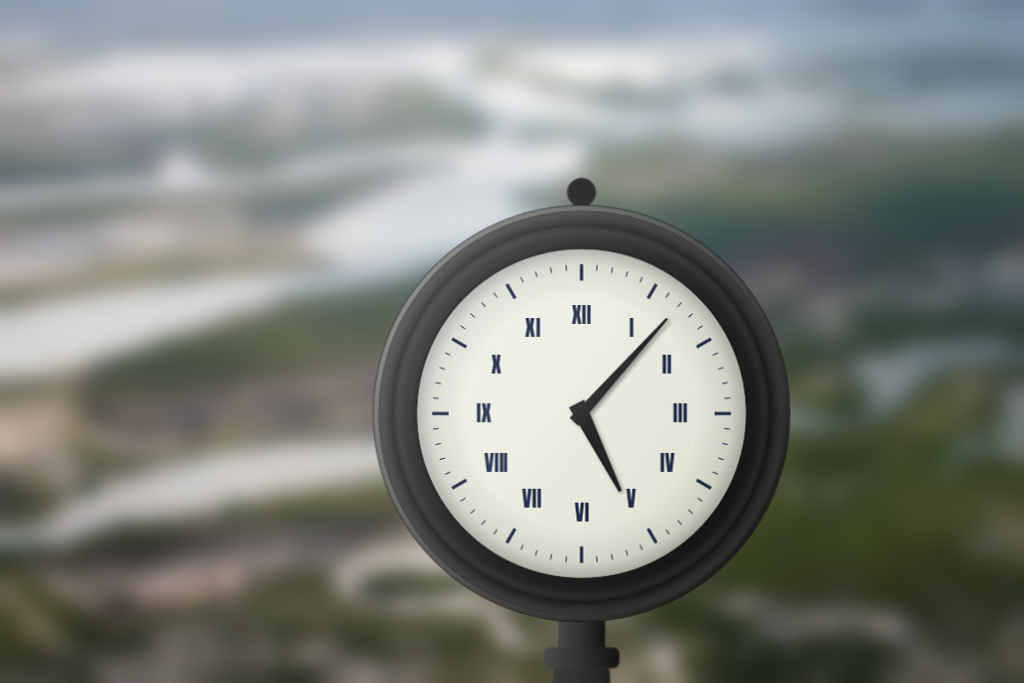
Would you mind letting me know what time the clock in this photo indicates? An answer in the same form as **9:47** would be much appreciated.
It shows **5:07**
